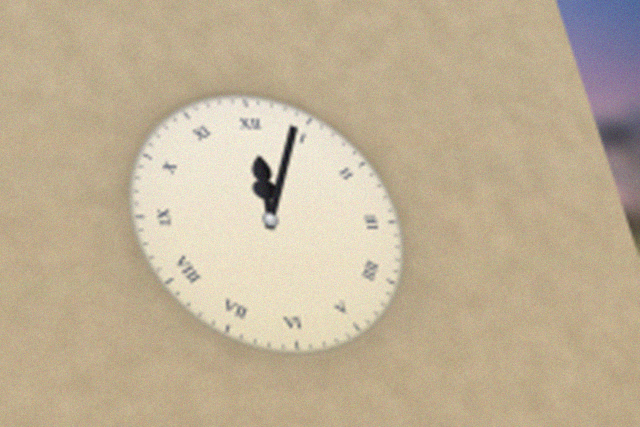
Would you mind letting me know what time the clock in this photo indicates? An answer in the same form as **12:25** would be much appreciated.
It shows **12:04**
